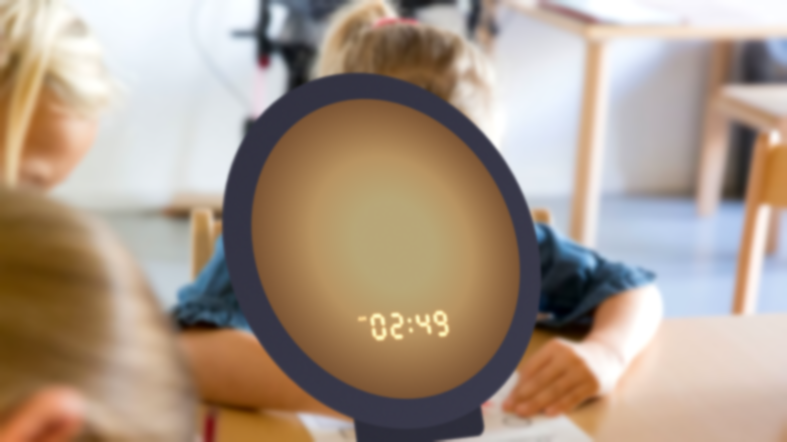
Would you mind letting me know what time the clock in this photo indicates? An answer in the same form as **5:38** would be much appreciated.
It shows **2:49**
